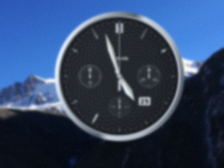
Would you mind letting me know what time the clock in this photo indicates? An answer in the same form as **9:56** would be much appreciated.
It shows **4:57**
